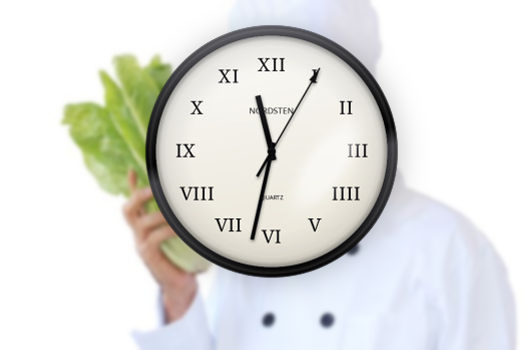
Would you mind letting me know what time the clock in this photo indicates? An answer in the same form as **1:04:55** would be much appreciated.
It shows **11:32:05**
